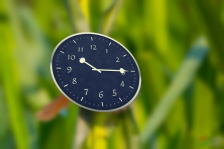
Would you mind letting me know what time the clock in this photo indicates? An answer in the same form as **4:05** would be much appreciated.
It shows **10:15**
